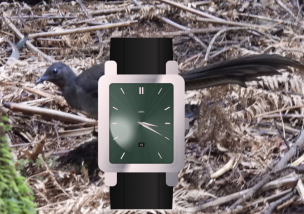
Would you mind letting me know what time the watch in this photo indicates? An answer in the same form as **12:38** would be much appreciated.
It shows **3:20**
